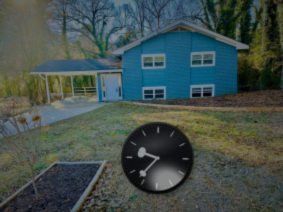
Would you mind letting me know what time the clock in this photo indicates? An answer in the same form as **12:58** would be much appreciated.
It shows **9:37**
